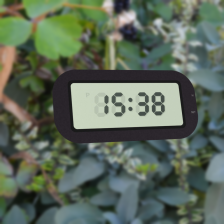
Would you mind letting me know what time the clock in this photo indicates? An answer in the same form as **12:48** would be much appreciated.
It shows **15:38**
